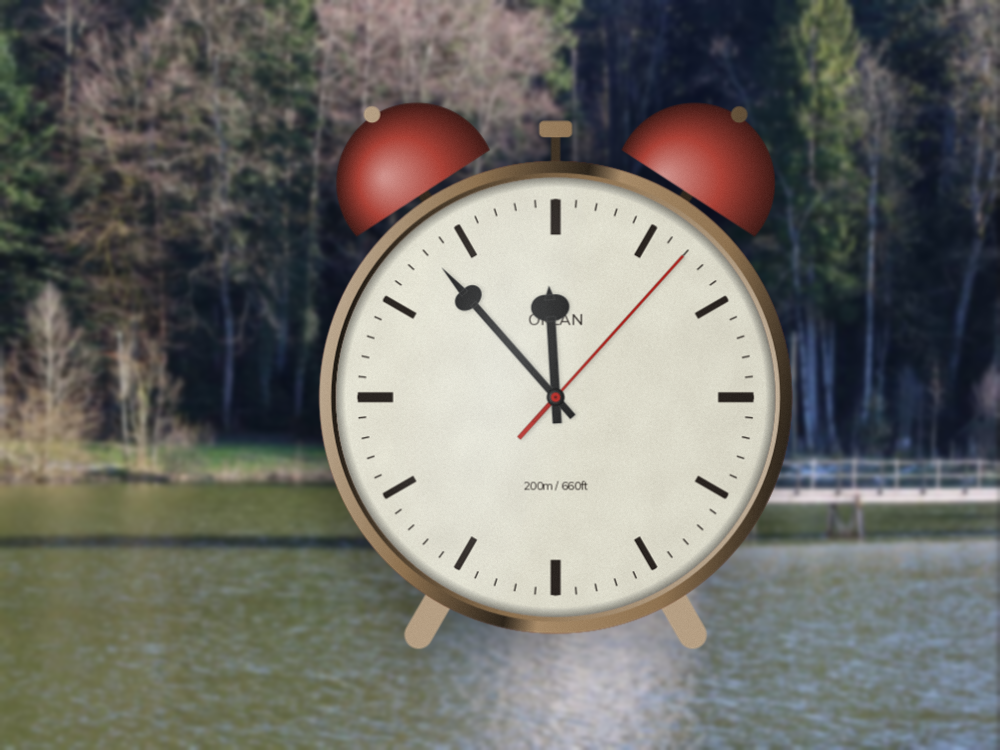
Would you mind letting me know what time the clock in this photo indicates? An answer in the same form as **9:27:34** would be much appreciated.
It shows **11:53:07**
